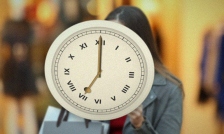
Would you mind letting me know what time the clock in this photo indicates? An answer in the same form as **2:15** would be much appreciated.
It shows **7:00**
